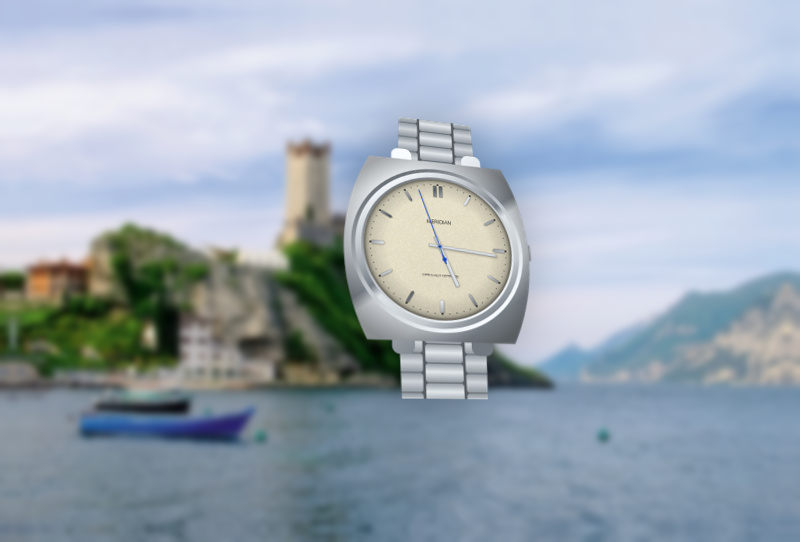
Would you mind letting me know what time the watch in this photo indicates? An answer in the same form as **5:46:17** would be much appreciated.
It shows **5:15:57**
